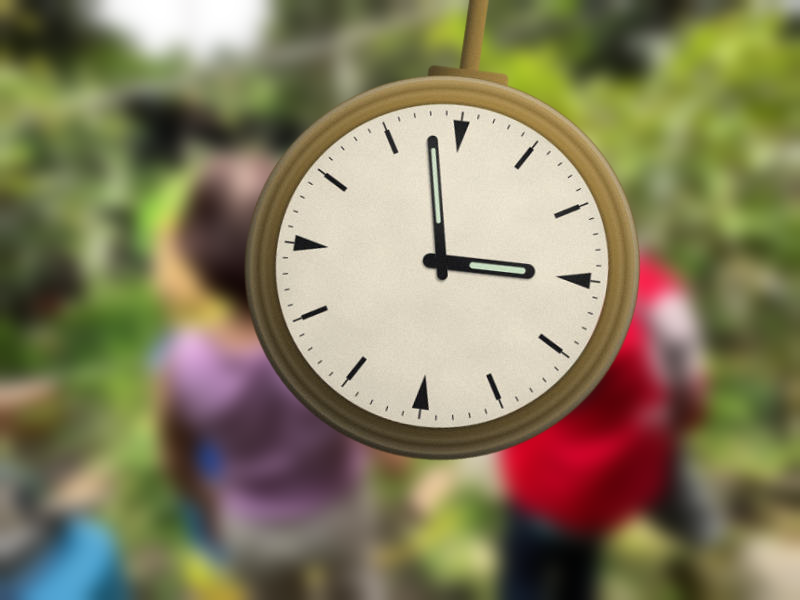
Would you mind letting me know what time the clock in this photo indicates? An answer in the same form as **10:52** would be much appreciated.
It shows **2:58**
